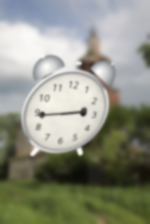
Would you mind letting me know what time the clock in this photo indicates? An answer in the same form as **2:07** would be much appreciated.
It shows **2:44**
